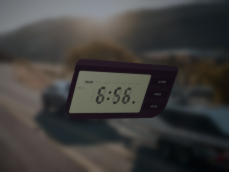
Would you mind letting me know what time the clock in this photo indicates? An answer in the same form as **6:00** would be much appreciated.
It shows **6:56**
